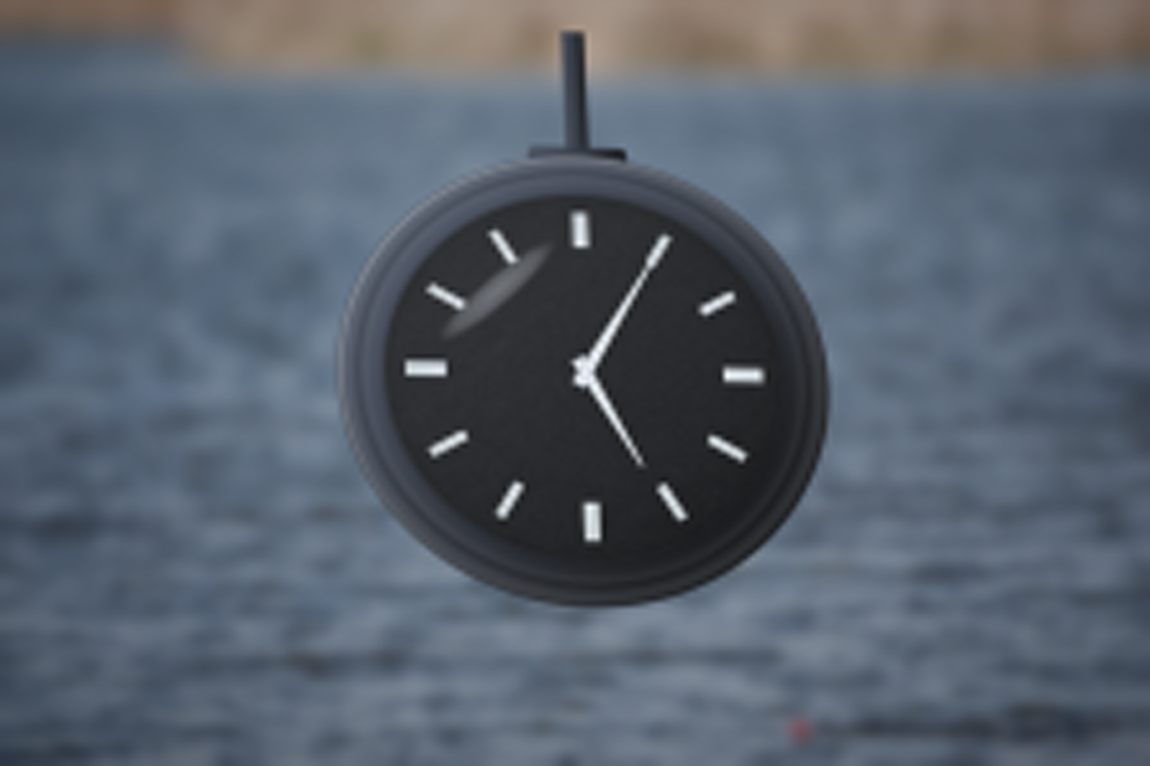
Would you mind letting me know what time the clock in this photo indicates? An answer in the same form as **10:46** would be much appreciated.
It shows **5:05**
